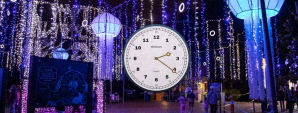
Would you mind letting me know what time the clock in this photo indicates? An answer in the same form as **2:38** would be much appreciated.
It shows **2:21**
